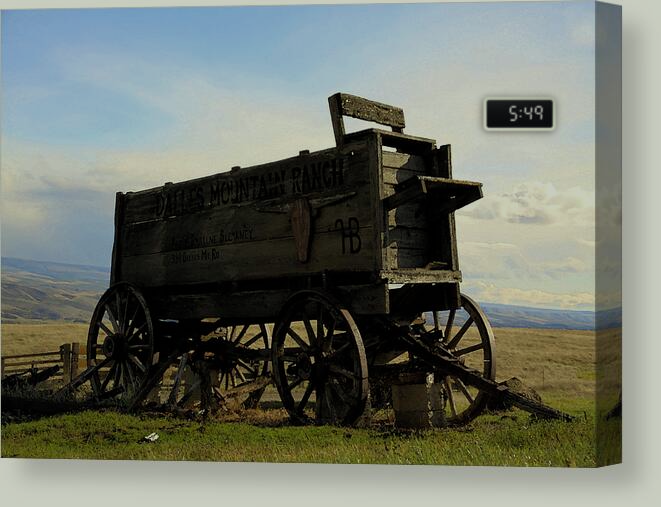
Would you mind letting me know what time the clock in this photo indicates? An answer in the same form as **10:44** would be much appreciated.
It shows **5:49**
